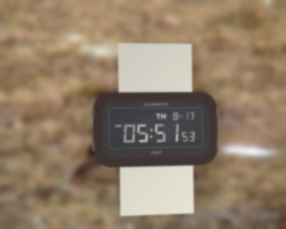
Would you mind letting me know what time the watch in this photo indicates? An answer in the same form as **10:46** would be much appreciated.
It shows **5:51**
